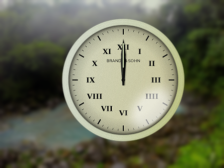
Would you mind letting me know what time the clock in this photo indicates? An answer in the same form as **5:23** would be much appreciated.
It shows **12:00**
